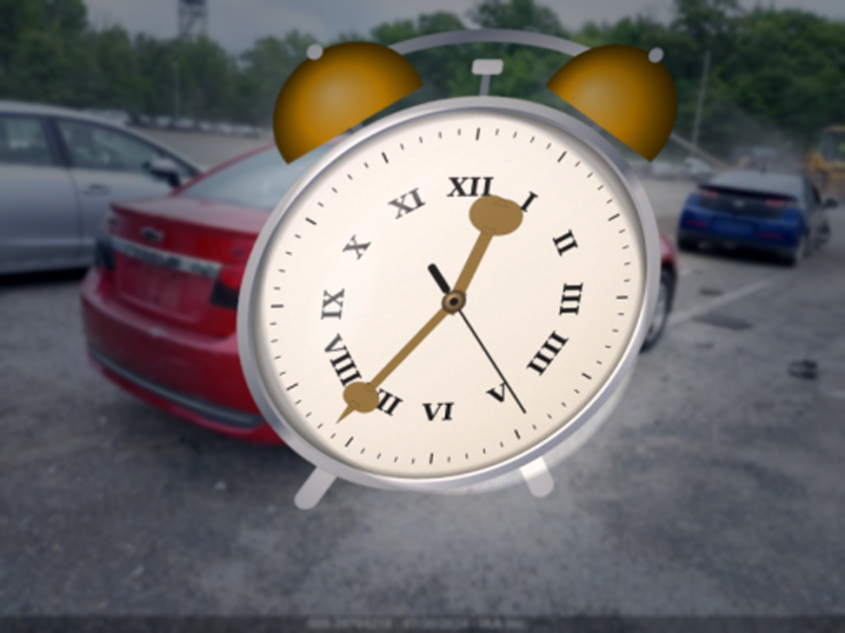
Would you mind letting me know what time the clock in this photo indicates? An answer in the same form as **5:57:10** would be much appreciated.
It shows **12:36:24**
